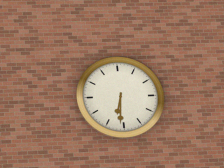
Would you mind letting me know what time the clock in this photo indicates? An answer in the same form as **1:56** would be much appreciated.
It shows **6:31**
